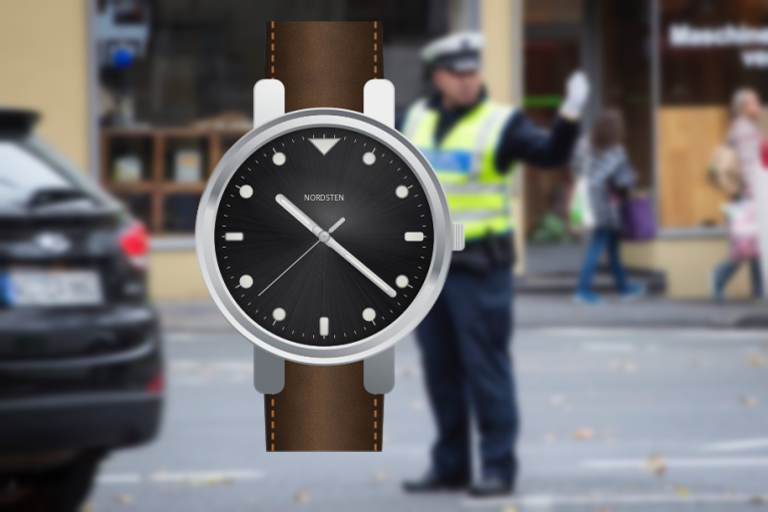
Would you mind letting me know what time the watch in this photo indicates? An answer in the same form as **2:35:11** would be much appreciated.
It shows **10:21:38**
